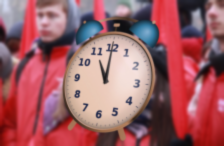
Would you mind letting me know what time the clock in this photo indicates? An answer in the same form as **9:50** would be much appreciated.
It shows **11:00**
